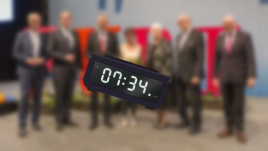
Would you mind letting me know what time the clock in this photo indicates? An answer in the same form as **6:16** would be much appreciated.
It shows **7:34**
